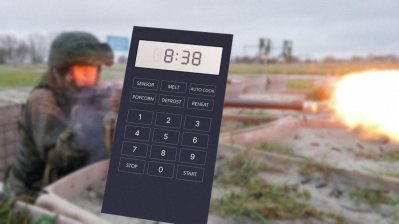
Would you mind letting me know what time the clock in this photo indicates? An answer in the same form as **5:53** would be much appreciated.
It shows **8:38**
